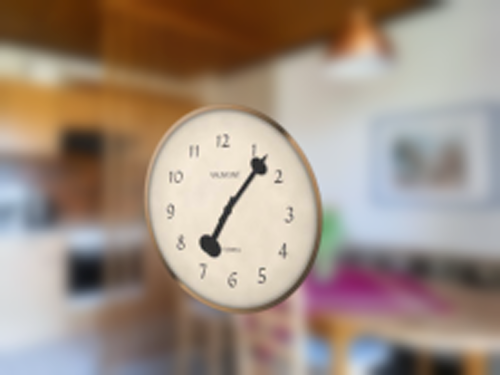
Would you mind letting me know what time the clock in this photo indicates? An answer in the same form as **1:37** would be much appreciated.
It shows **7:07**
